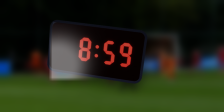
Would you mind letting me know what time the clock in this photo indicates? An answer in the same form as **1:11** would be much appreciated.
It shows **8:59**
